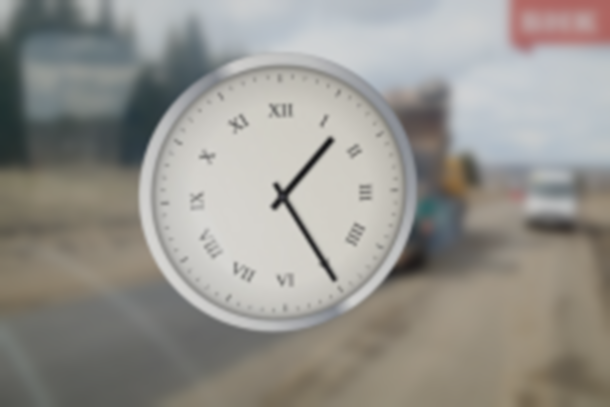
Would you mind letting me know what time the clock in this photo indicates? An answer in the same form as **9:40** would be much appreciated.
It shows **1:25**
